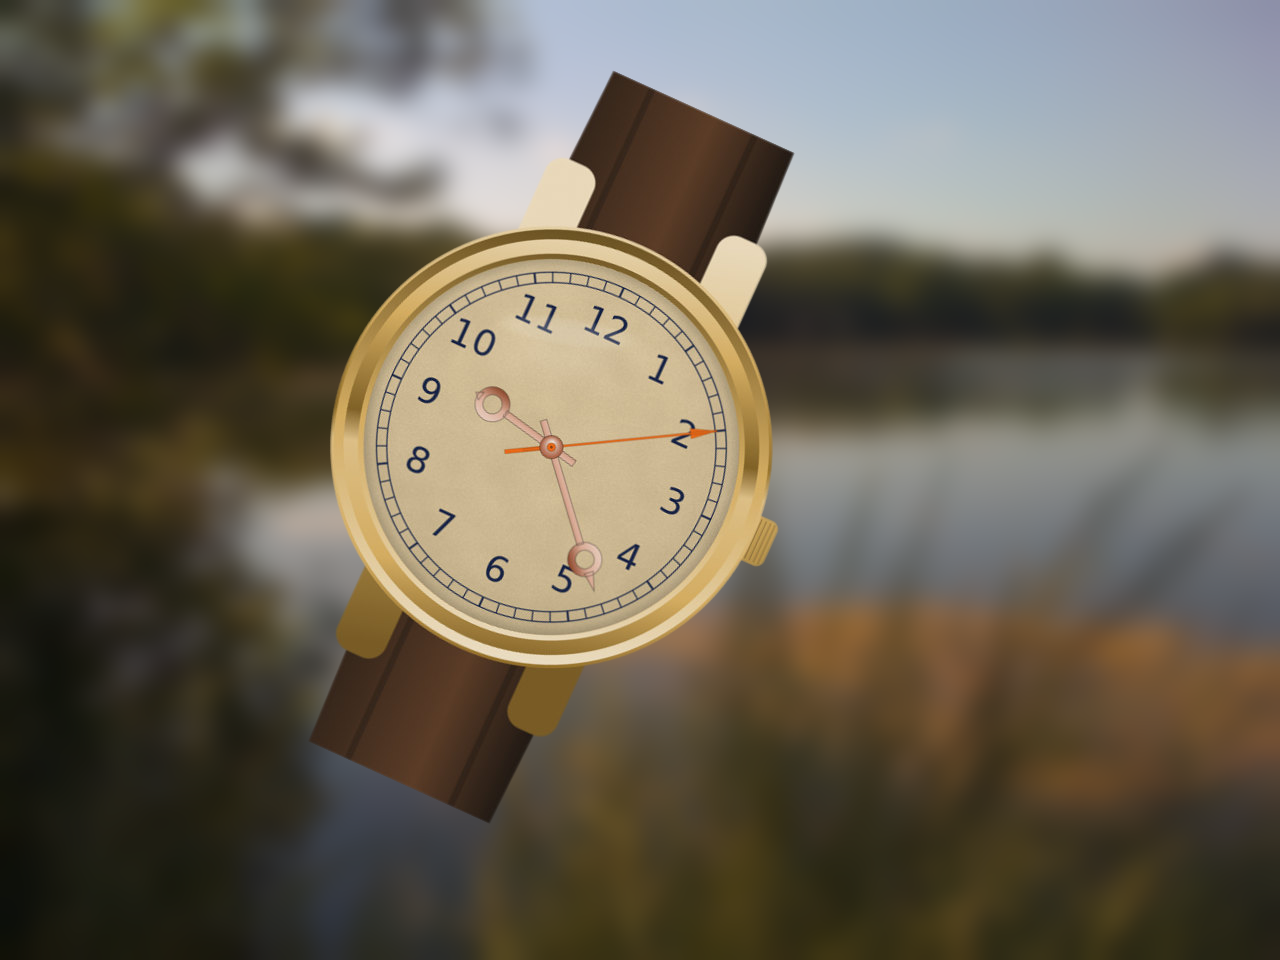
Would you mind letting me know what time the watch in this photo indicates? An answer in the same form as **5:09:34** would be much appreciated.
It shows **9:23:10**
